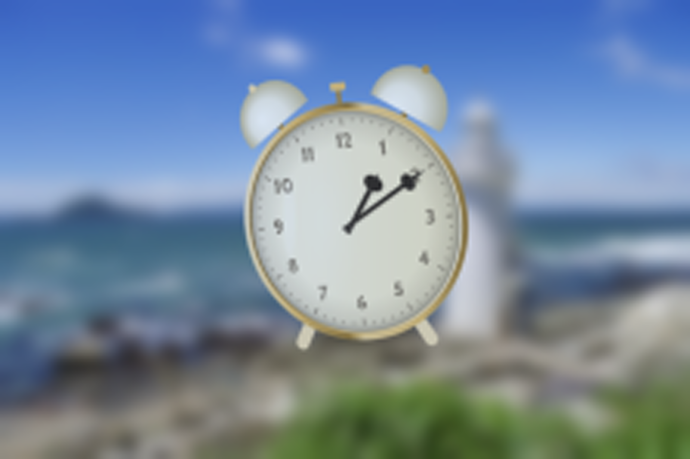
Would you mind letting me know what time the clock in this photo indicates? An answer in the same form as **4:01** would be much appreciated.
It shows **1:10**
